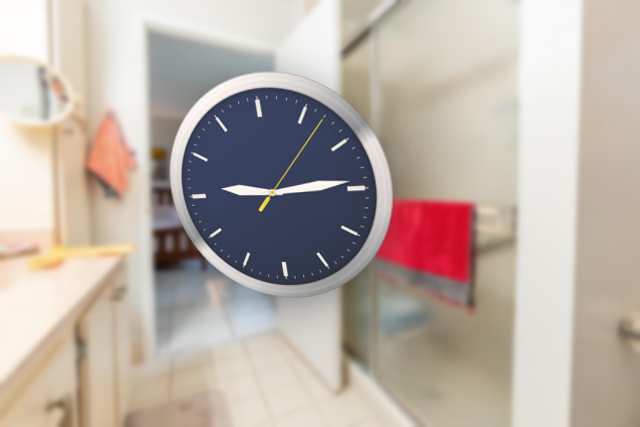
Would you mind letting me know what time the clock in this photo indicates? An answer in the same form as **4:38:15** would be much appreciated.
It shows **9:14:07**
